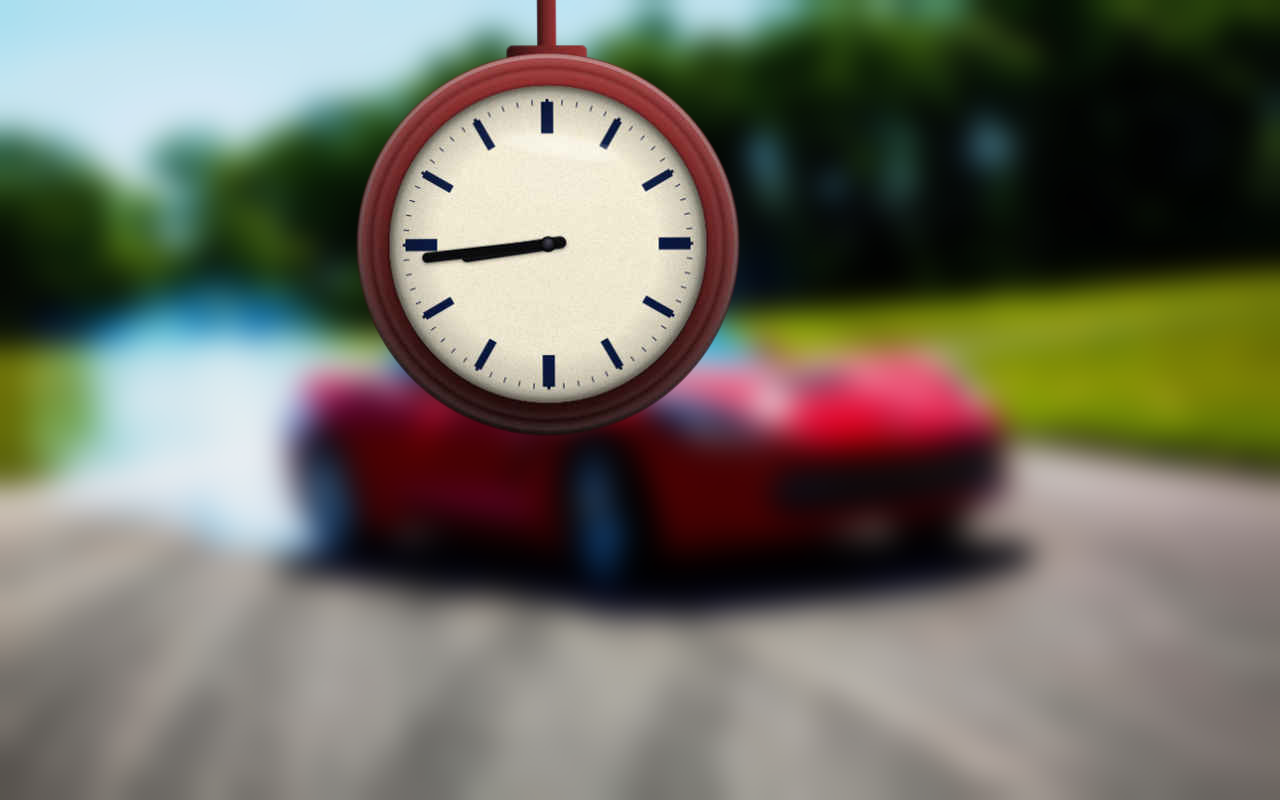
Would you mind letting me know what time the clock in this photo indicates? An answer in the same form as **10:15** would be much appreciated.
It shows **8:44**
